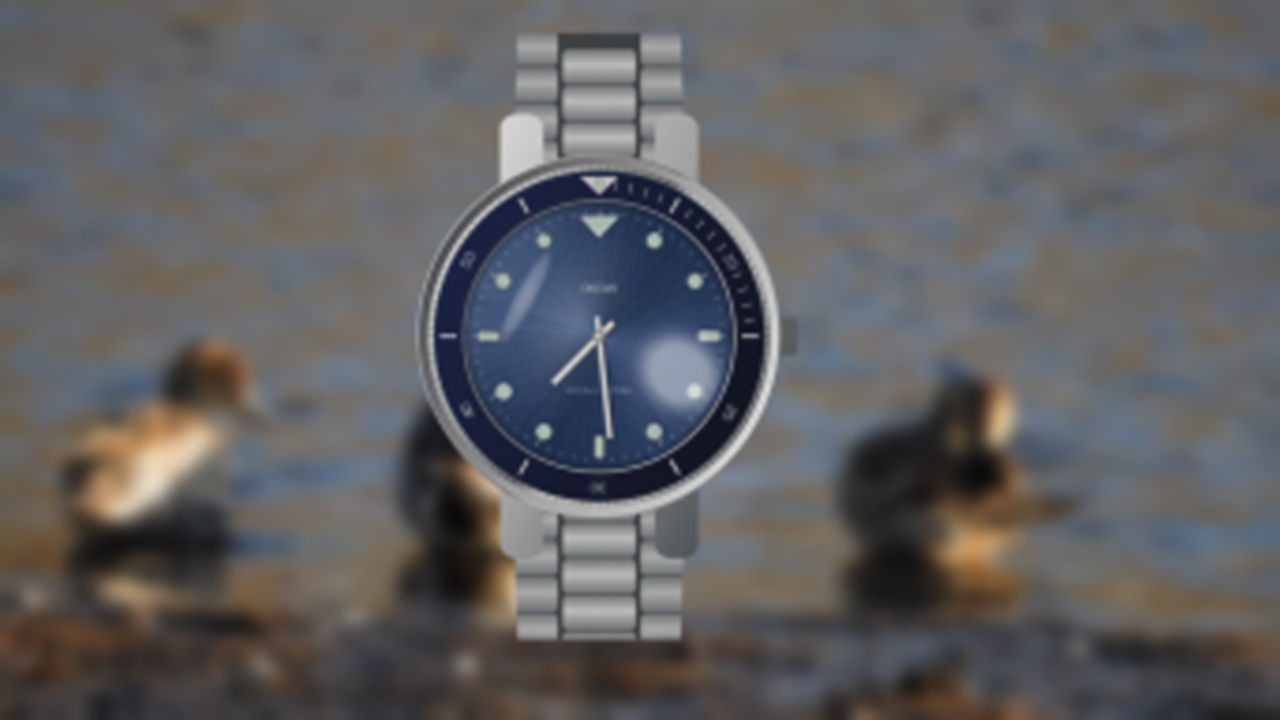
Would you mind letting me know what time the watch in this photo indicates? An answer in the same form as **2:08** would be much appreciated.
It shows **7:29**
